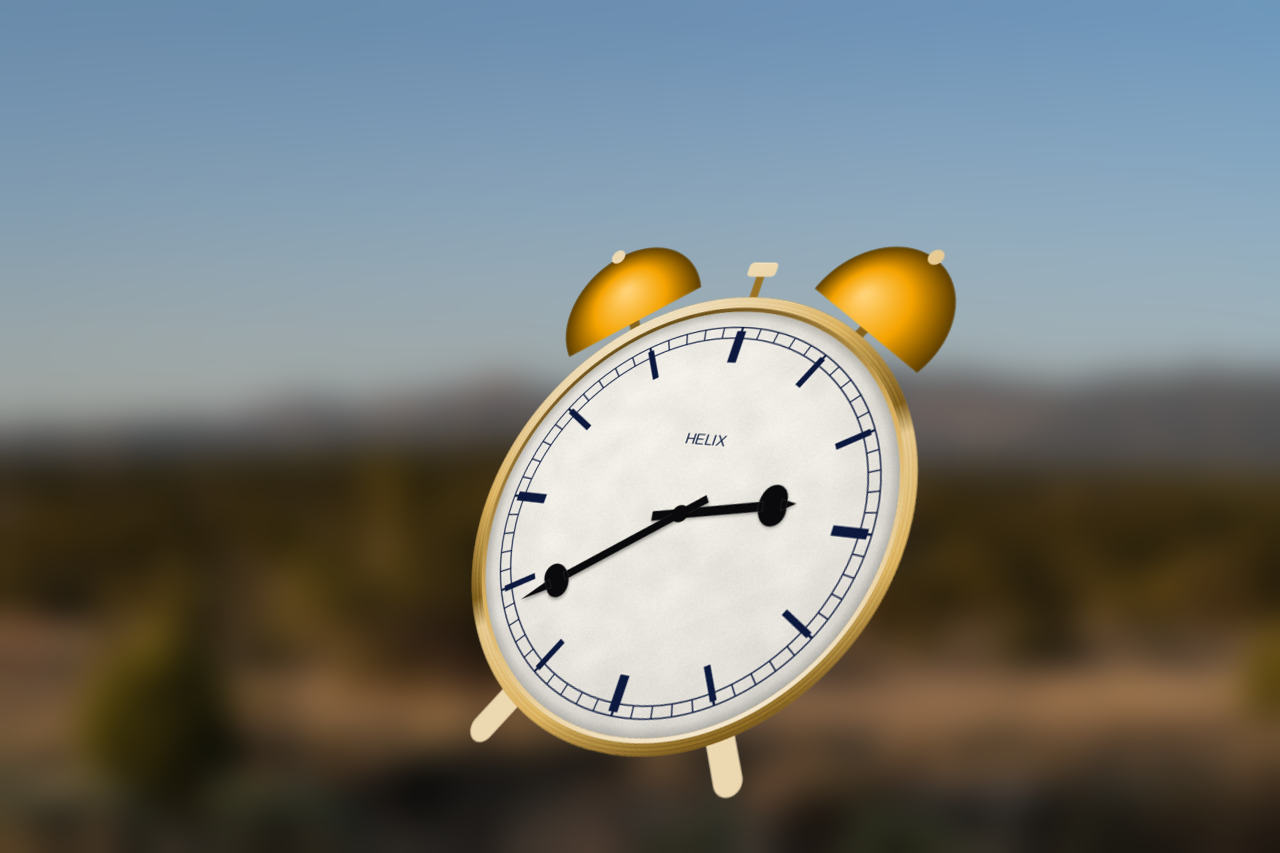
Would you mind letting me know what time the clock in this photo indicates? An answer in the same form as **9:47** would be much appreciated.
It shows **2:39**
